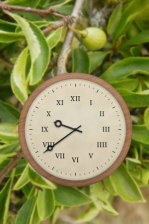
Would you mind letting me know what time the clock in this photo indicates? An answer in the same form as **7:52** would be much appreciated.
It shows **9:39**
